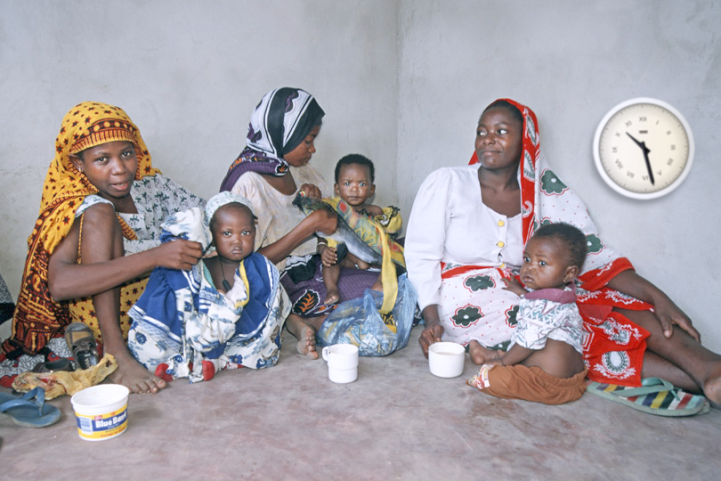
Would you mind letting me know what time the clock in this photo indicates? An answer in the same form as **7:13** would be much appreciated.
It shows **10:28**
